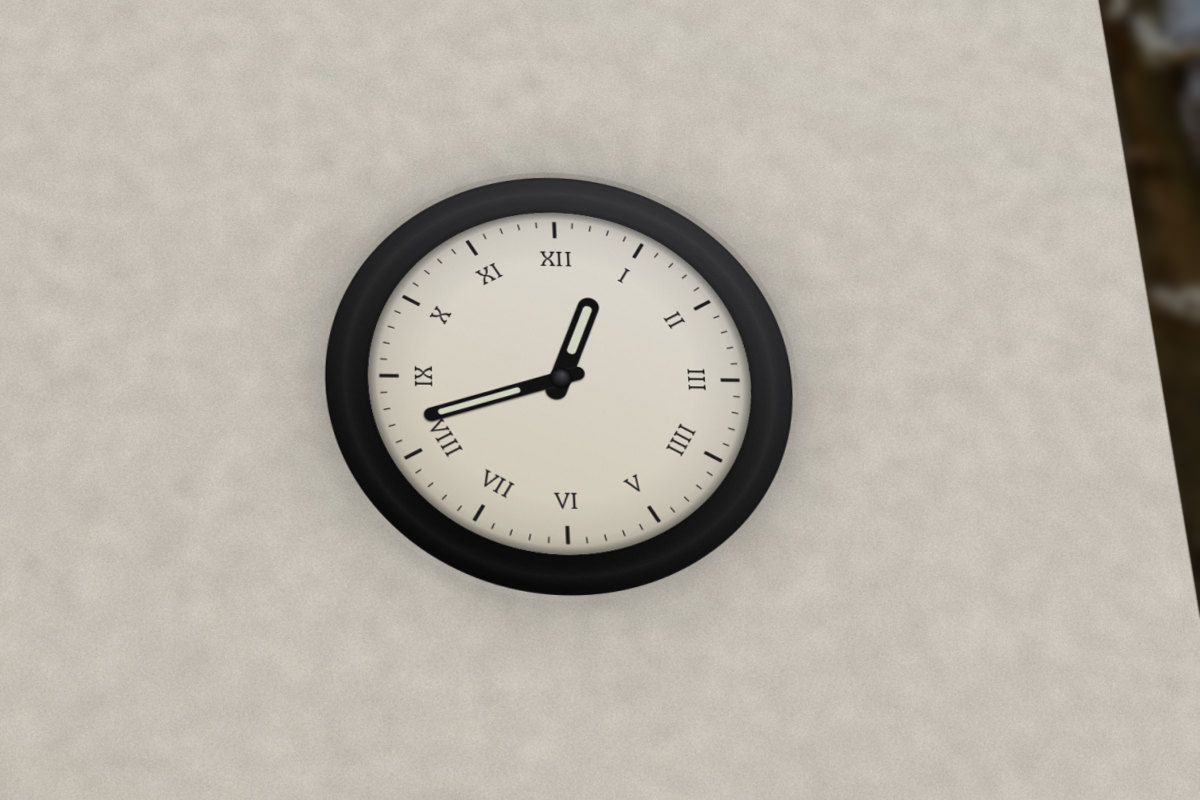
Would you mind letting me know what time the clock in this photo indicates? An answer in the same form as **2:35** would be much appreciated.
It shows **12:42**
